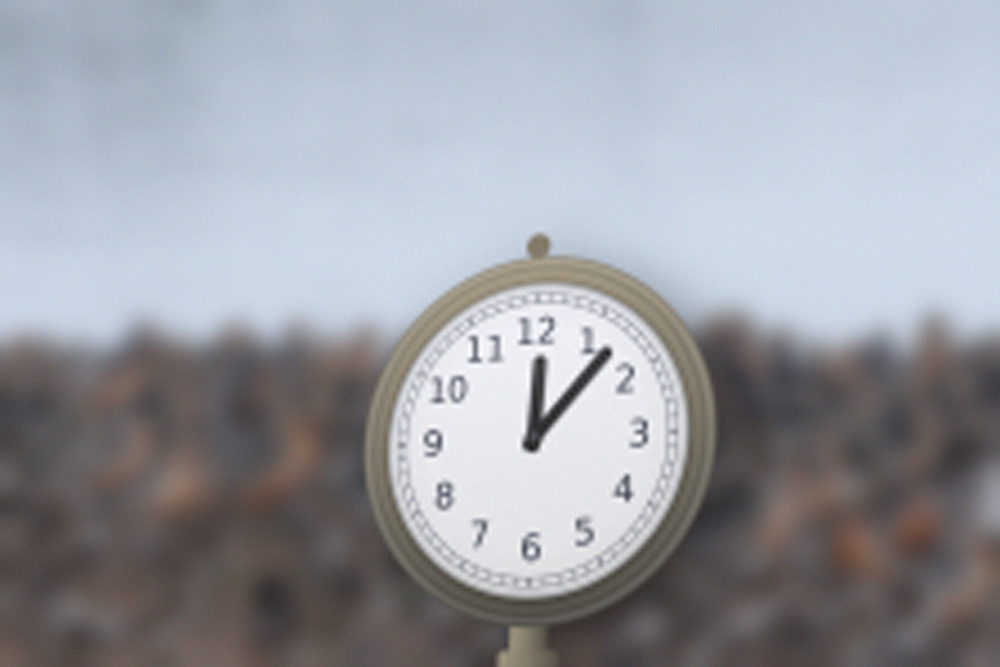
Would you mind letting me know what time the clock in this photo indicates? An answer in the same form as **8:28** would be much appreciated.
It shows **12:07**
